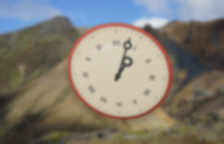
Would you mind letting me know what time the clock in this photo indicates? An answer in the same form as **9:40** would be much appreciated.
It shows **1:03**
